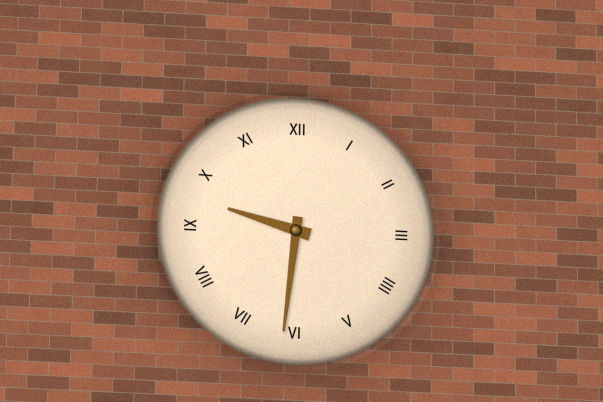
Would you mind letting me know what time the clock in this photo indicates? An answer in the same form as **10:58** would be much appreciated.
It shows **9:31**
